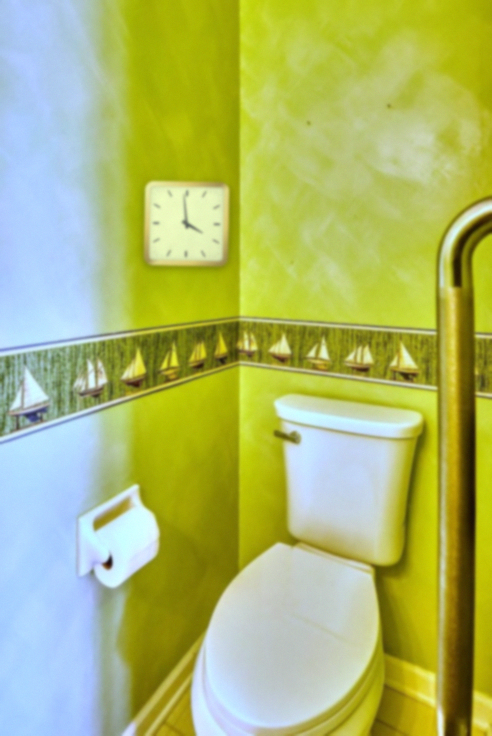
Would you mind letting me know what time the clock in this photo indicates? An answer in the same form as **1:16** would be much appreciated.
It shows **3:59**
